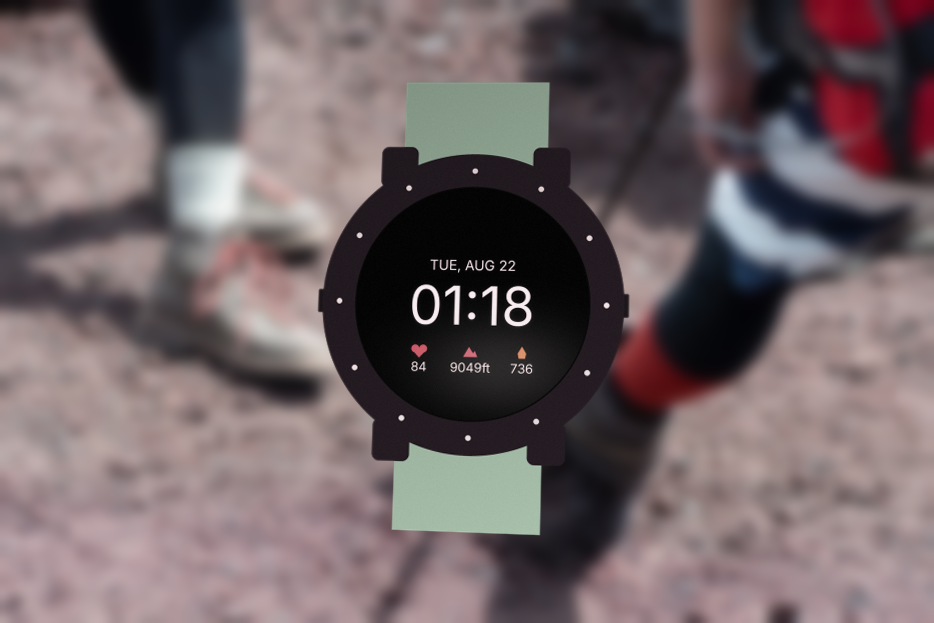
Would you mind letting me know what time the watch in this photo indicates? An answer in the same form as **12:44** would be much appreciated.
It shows **1:18**
